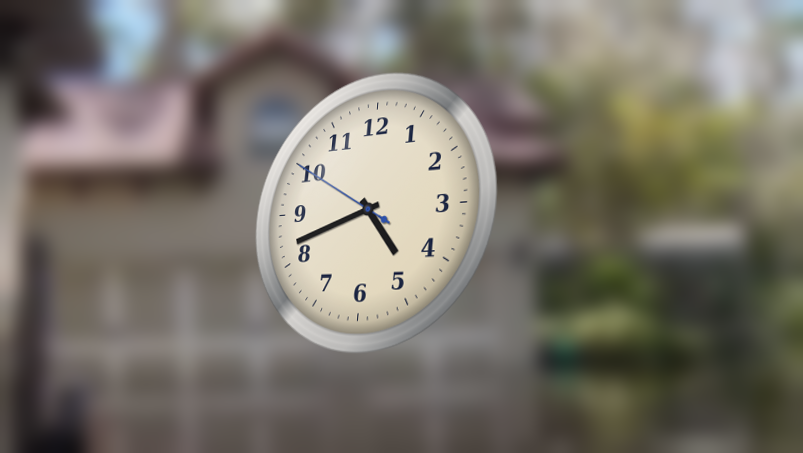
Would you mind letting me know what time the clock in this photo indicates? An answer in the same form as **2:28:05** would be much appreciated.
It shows **4:41:50**
